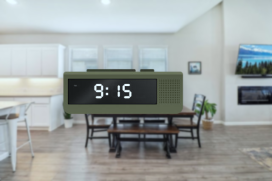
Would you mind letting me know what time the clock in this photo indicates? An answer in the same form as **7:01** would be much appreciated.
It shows **9:15**
